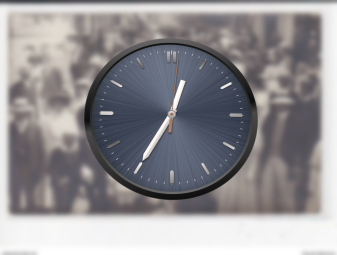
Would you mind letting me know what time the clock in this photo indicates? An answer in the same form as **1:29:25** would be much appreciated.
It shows **12:35:01**
